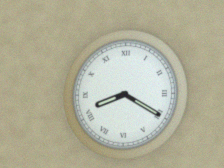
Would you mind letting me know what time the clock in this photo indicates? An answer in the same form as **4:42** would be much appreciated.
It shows **8:20**
